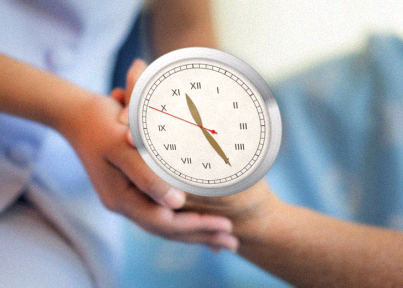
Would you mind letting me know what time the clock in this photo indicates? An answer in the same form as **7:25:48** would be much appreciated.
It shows **11:24:49**
